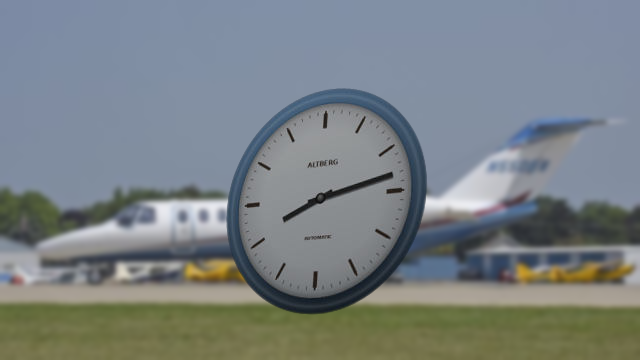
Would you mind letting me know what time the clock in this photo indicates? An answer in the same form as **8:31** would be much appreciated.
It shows **8:13**
